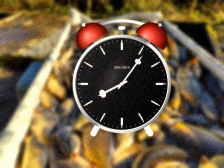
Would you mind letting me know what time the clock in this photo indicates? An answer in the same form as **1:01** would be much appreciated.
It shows **8:06**
